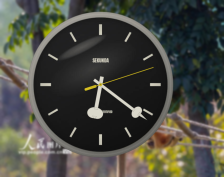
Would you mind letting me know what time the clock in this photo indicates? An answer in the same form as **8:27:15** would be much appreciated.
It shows **6:21:12**
